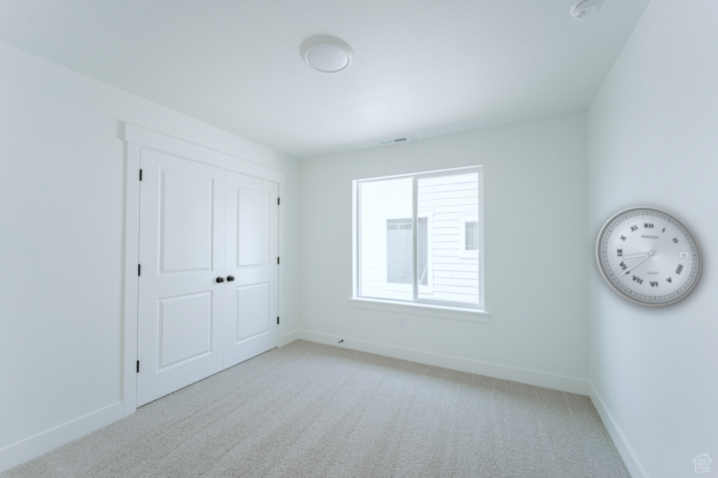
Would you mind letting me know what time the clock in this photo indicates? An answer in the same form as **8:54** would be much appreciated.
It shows **8:39**
